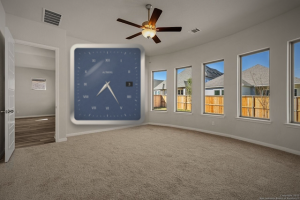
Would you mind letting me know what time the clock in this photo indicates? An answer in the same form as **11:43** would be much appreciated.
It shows **7:25**
